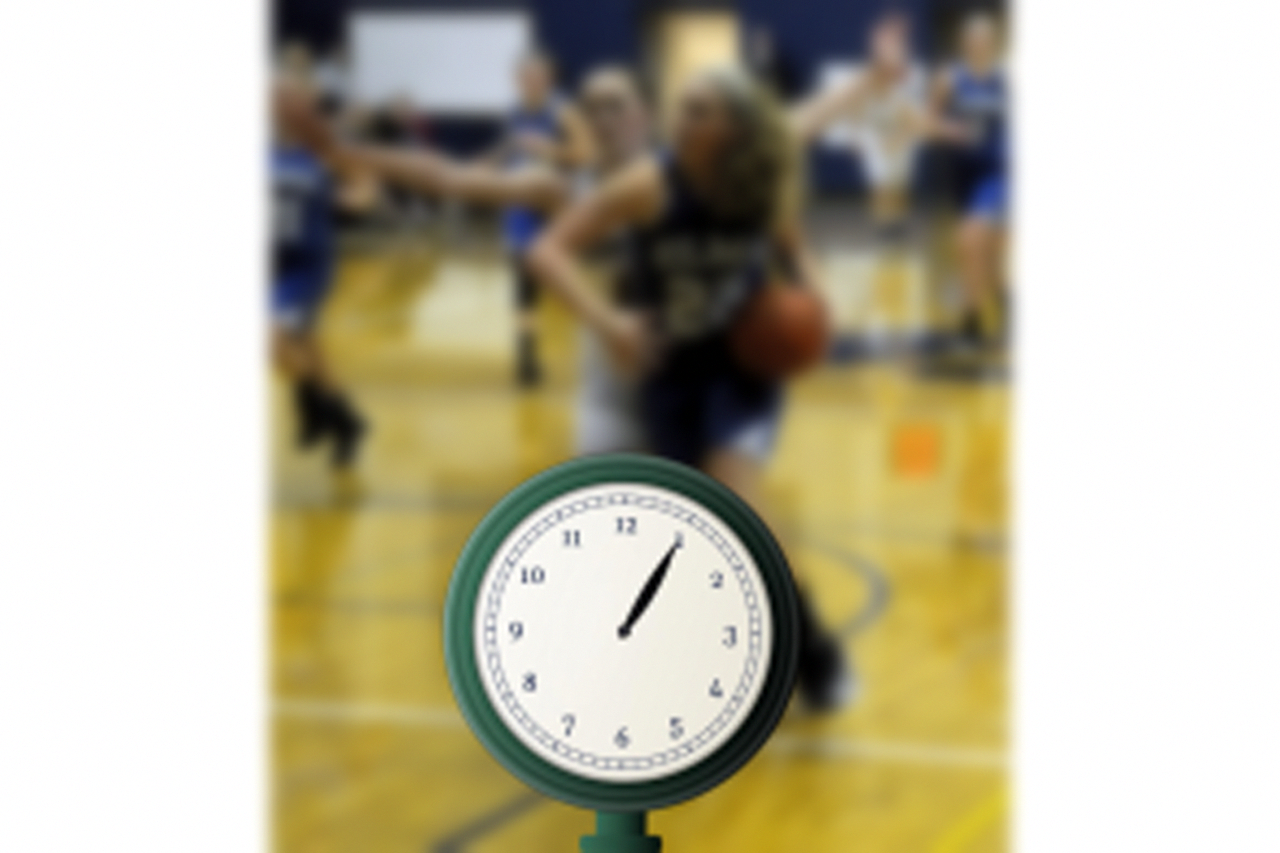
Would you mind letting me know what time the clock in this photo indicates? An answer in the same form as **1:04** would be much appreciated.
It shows **1:05**
